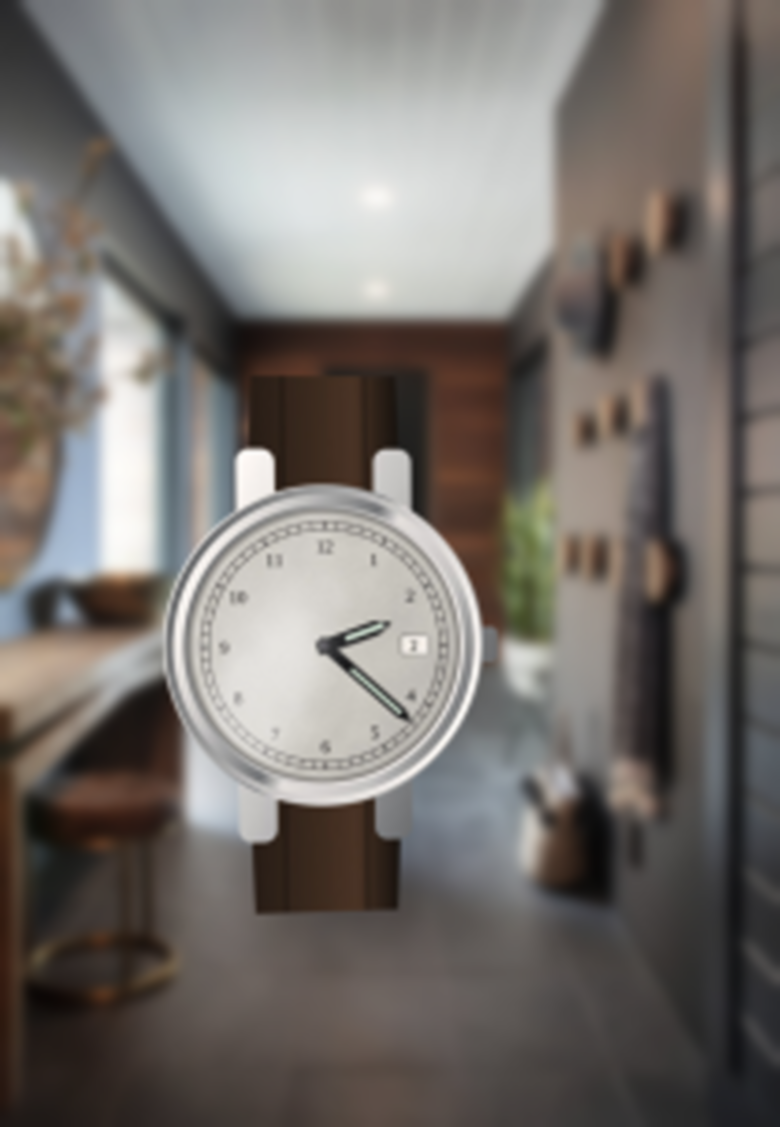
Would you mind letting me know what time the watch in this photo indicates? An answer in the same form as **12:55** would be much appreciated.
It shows **2:22**
